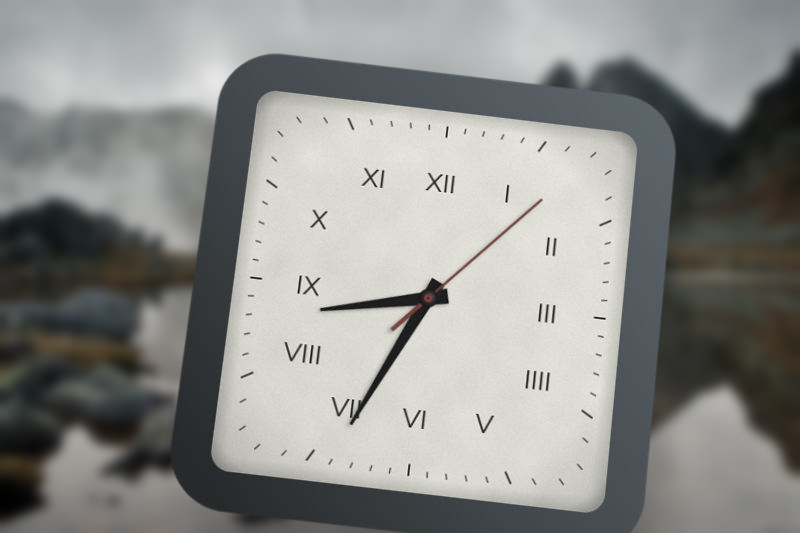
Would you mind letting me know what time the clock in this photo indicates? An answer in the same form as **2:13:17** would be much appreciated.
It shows **8:34:07**
